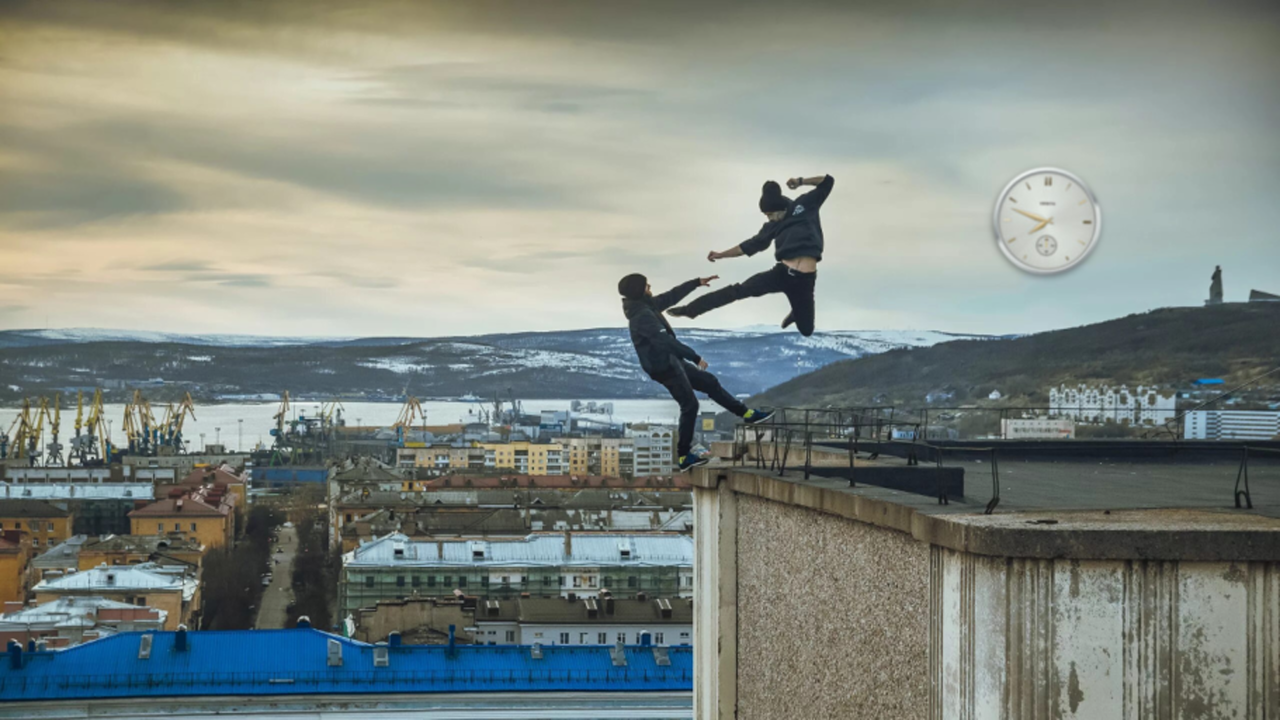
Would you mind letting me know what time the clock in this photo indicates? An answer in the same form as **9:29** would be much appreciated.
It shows **7:48**
